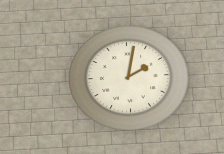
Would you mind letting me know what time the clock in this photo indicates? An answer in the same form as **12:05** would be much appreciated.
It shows **2:02**
